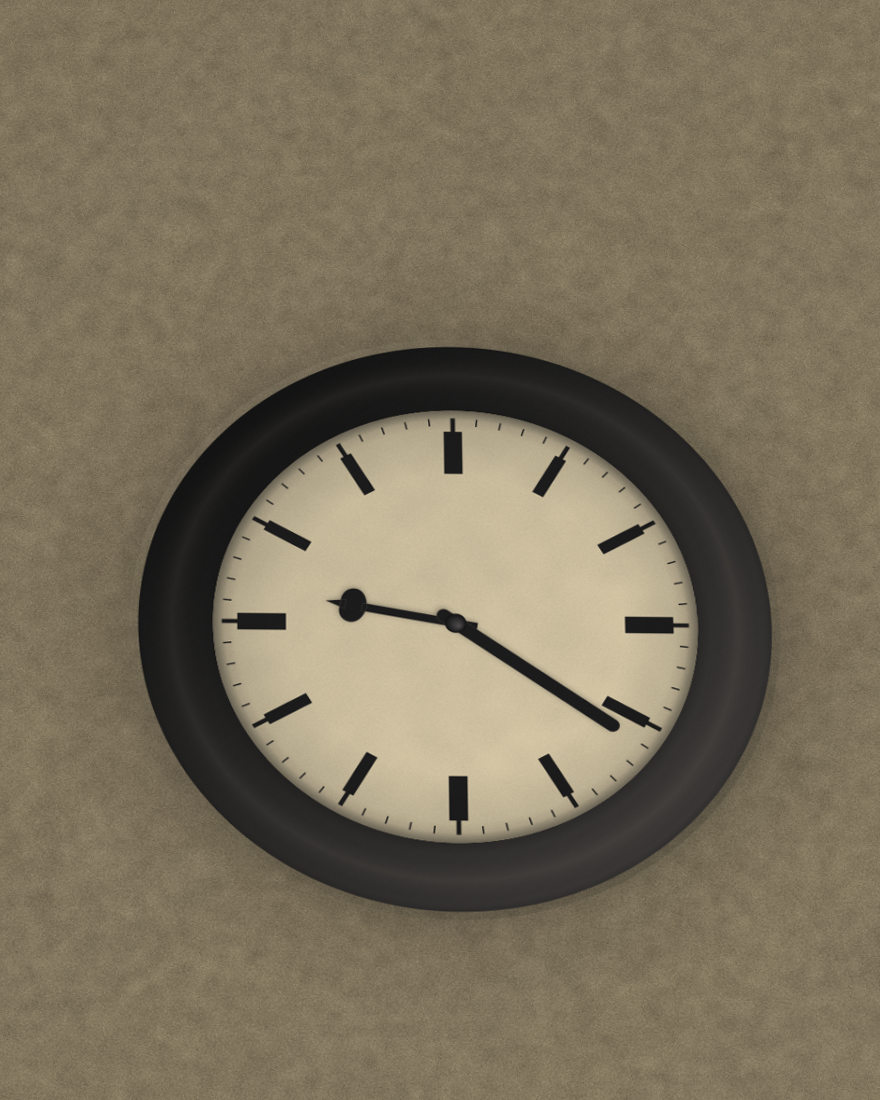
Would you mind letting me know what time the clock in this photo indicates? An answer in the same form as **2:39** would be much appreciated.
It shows **9:21**
